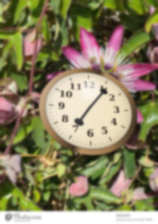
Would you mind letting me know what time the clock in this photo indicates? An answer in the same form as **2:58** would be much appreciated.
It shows **7:06**
